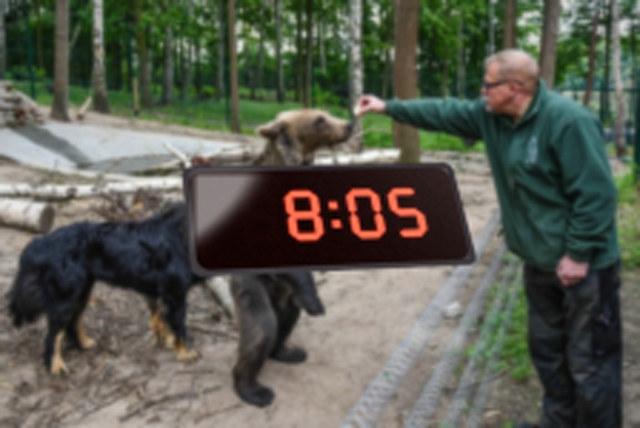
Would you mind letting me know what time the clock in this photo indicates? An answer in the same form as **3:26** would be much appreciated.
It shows **8:05**
